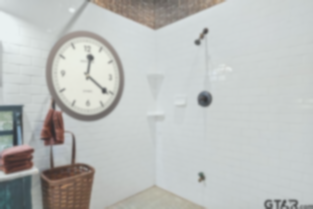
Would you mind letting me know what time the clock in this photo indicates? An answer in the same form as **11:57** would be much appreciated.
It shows **12:21**
